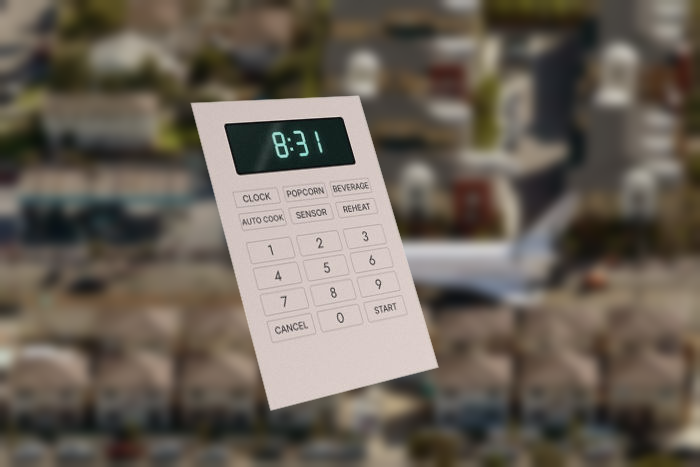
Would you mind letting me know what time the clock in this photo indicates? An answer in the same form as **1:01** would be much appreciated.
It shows **8:31**
